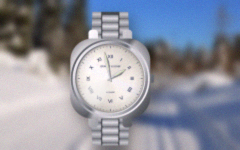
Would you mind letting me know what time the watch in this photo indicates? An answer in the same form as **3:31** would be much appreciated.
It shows **1:58**
